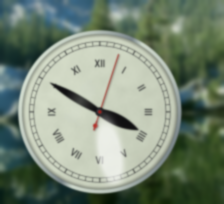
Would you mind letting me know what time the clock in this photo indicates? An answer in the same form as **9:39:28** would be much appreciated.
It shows **3:50:03**
